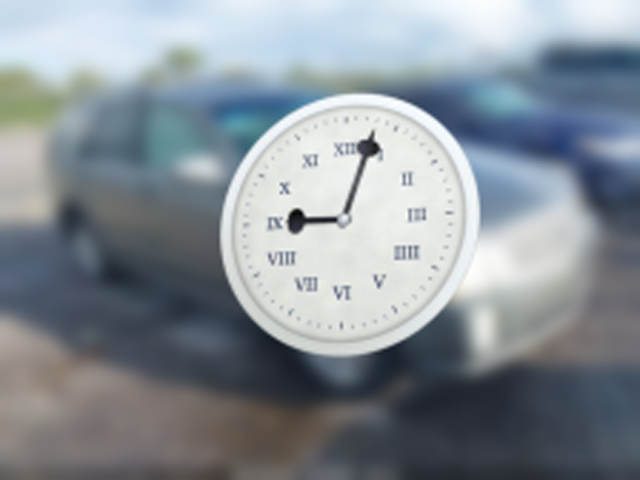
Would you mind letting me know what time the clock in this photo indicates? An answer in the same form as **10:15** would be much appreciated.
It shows **9:03**
